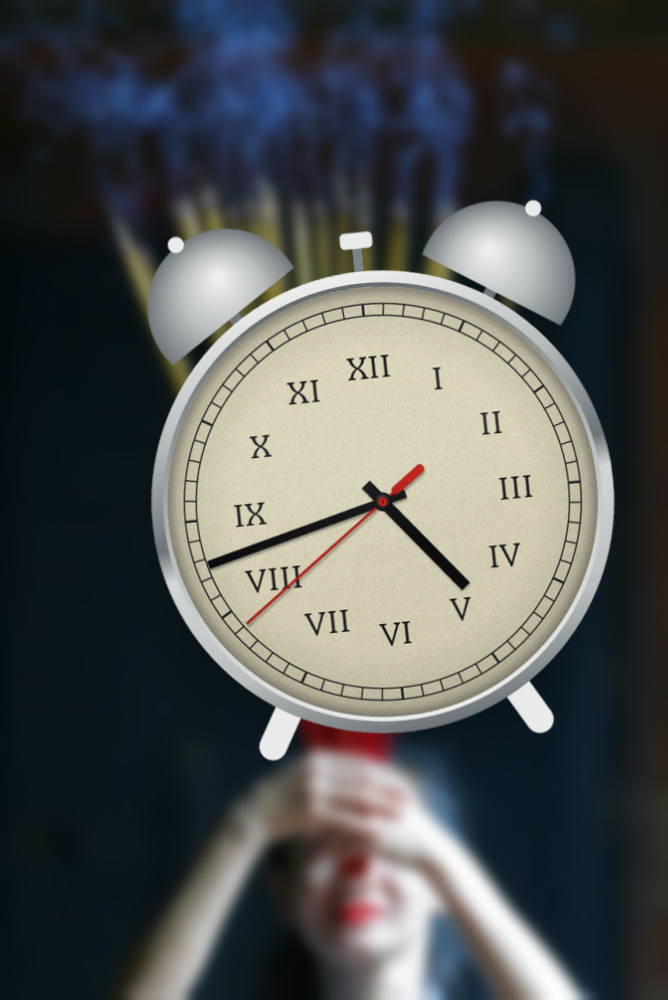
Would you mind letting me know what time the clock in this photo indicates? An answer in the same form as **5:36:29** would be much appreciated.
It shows **4:42:39**
